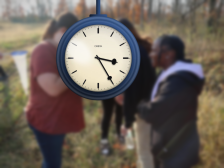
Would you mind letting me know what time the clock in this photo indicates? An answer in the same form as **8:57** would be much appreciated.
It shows **3:25**
